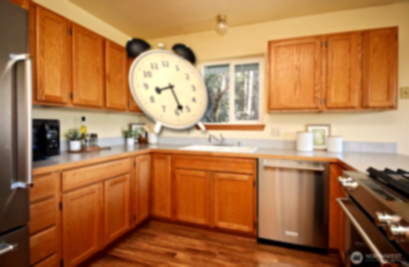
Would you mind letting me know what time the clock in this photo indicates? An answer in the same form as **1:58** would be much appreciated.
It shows **8:28**
